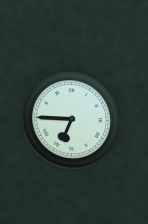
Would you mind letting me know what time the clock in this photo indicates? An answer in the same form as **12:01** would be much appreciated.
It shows **6:45**
